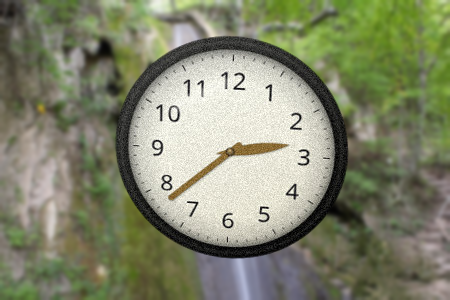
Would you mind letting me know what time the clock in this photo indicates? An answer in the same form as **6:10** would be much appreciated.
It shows **2:38**
